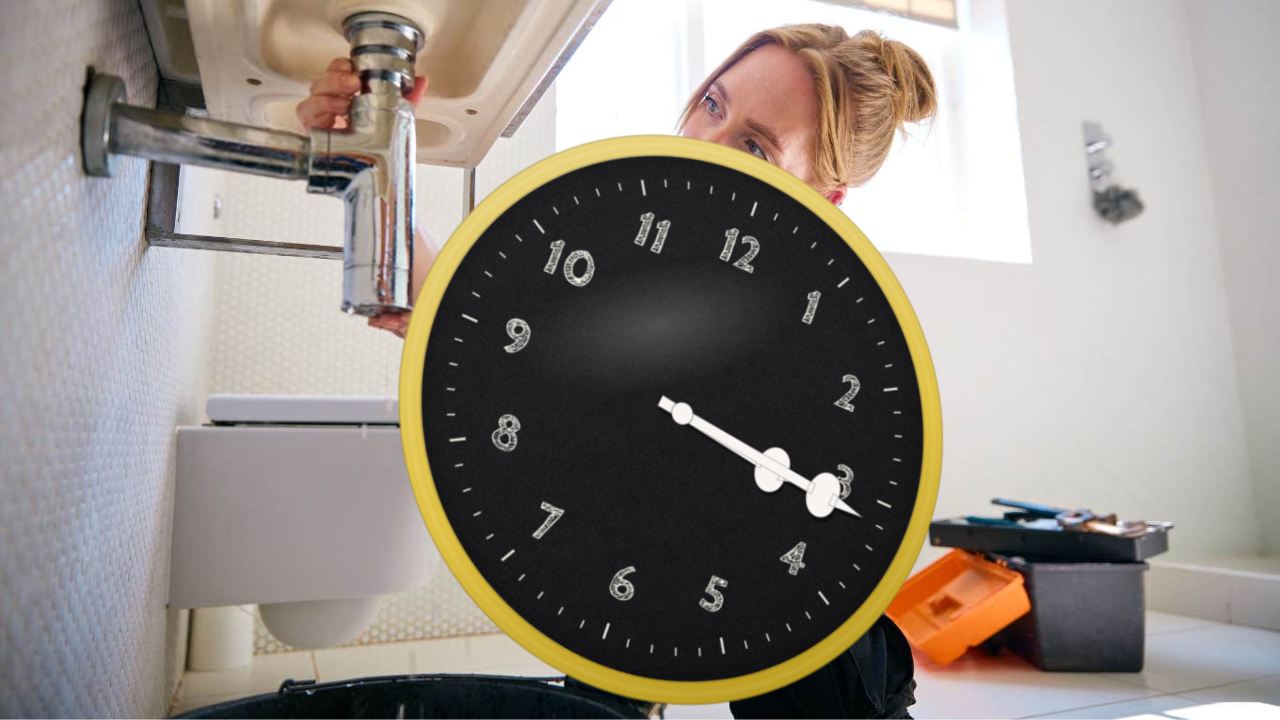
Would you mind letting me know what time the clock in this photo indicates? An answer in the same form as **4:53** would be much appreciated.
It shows **3:16**
